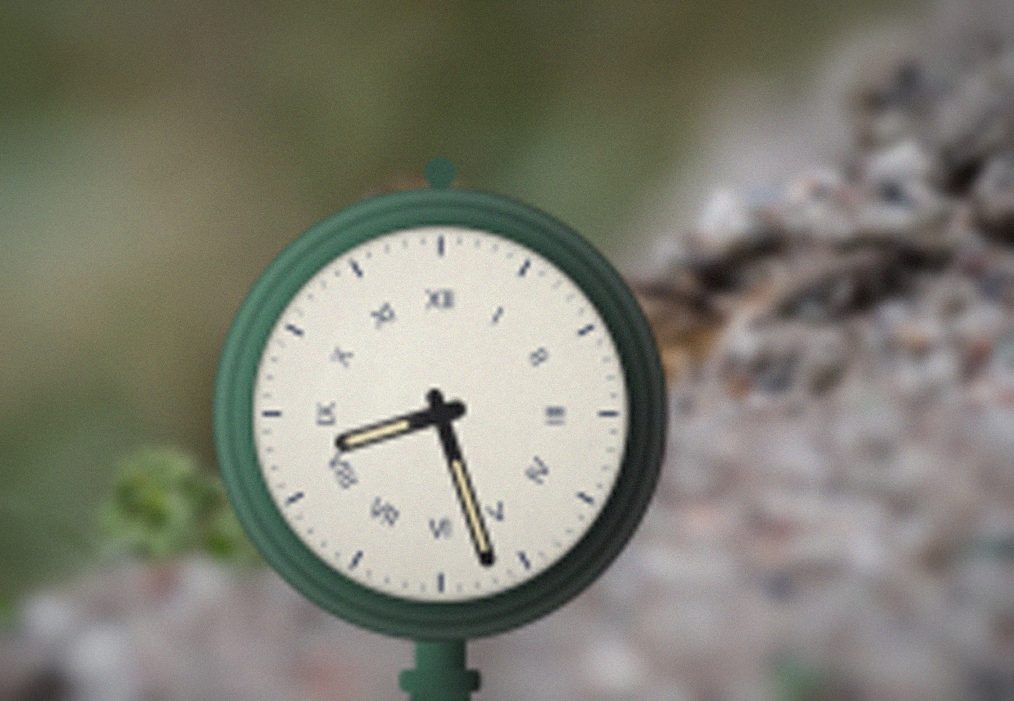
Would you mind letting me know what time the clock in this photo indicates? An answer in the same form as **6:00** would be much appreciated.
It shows **8:27**
